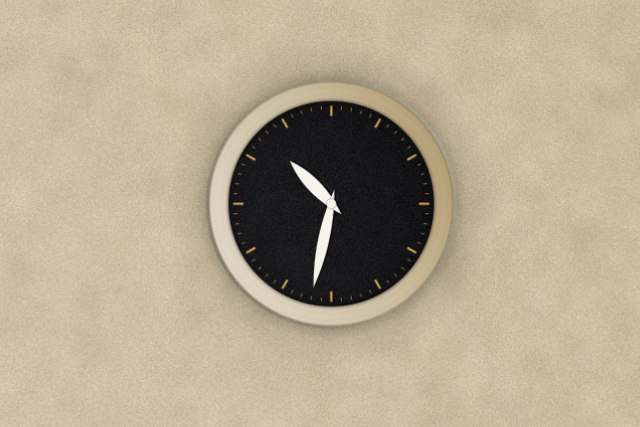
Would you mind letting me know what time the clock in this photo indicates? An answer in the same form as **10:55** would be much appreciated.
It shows **10:32**
